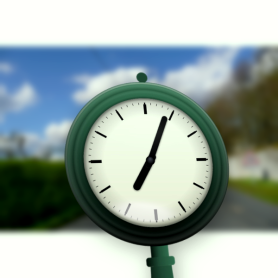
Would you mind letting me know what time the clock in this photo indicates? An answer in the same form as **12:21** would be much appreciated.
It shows **7:04**
